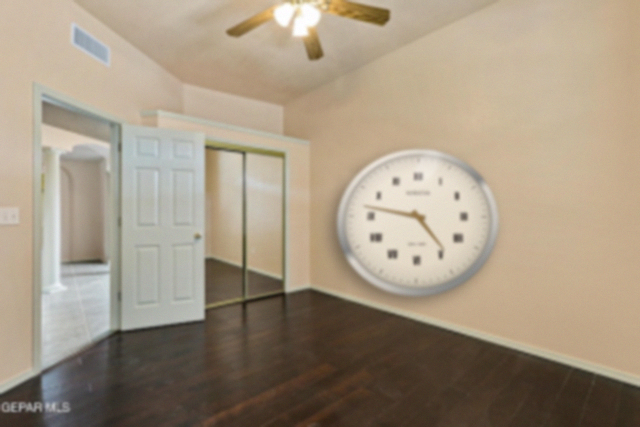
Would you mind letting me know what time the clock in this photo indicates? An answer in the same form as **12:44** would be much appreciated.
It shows **4:47**
